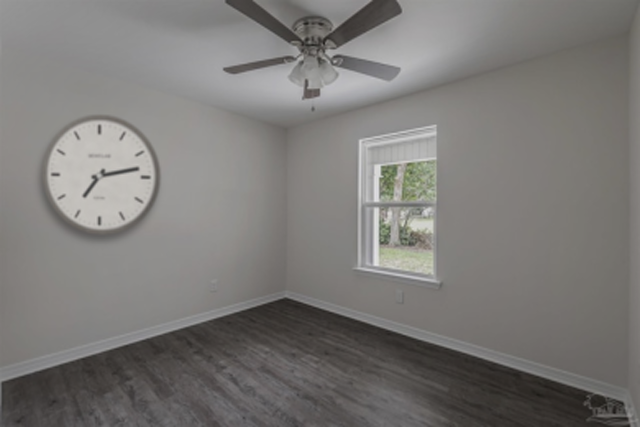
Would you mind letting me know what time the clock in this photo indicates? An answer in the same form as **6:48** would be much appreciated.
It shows **7:13**
